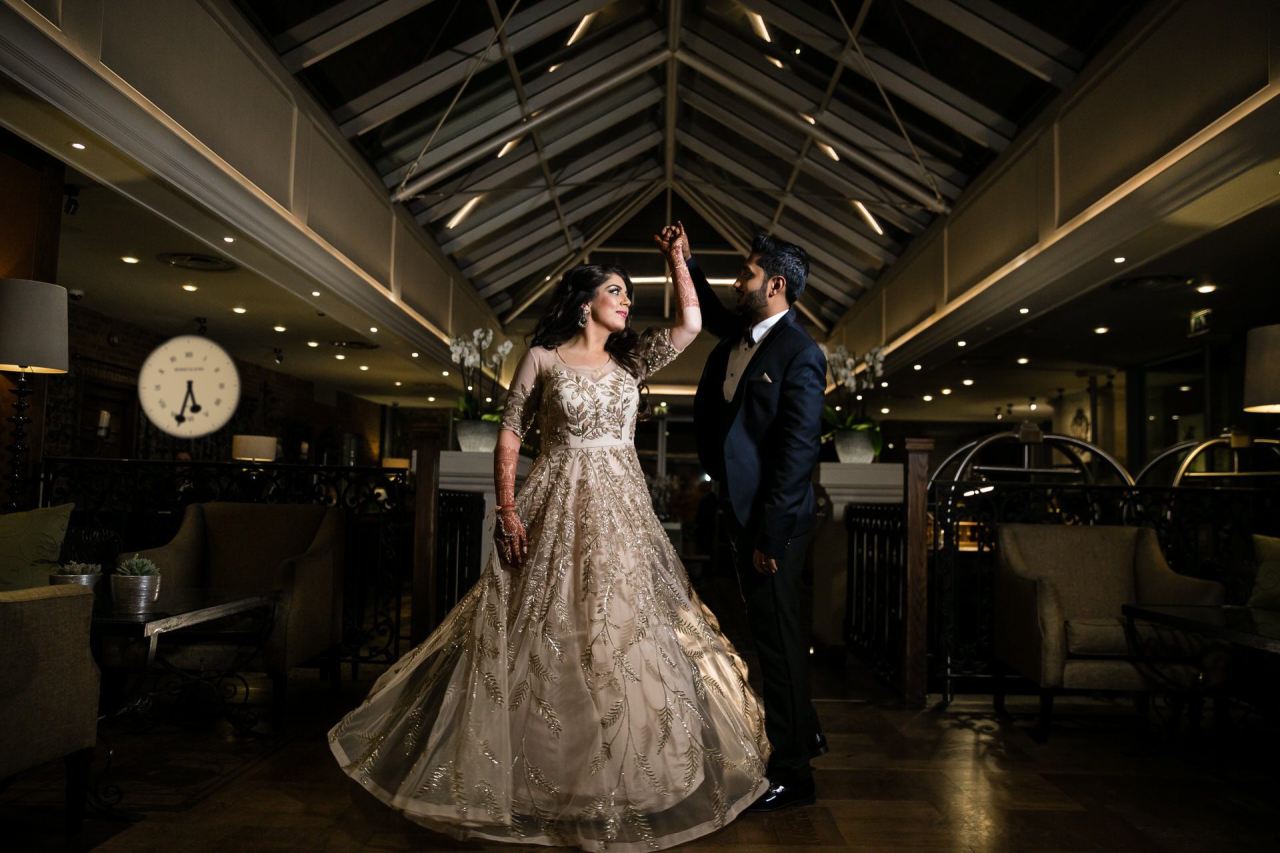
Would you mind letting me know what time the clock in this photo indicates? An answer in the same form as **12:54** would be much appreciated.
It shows **5:33**
